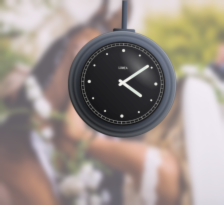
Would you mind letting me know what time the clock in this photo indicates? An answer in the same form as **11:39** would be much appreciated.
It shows **4:09**
